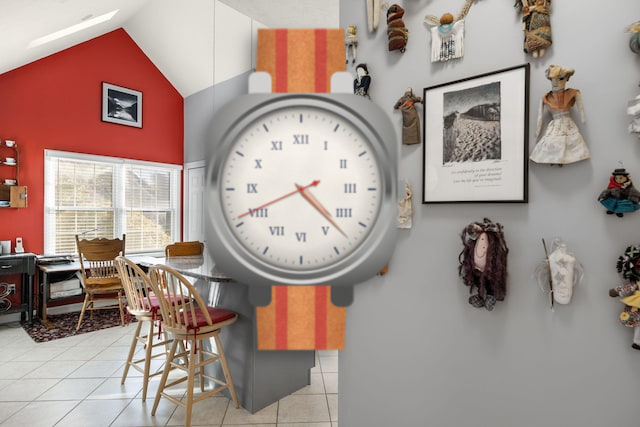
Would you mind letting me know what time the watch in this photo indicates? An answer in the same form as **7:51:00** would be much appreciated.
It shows **4:22:41**
